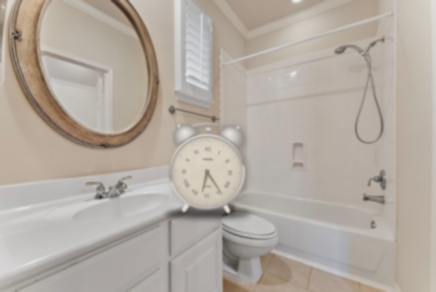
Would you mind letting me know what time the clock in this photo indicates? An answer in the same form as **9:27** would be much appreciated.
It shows **6:24**
